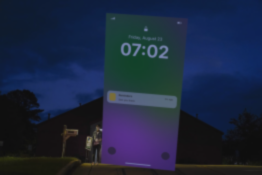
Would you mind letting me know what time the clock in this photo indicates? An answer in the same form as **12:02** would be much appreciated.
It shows **7:02**
